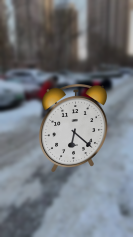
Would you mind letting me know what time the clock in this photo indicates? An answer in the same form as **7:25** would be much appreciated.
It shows **6:22**
